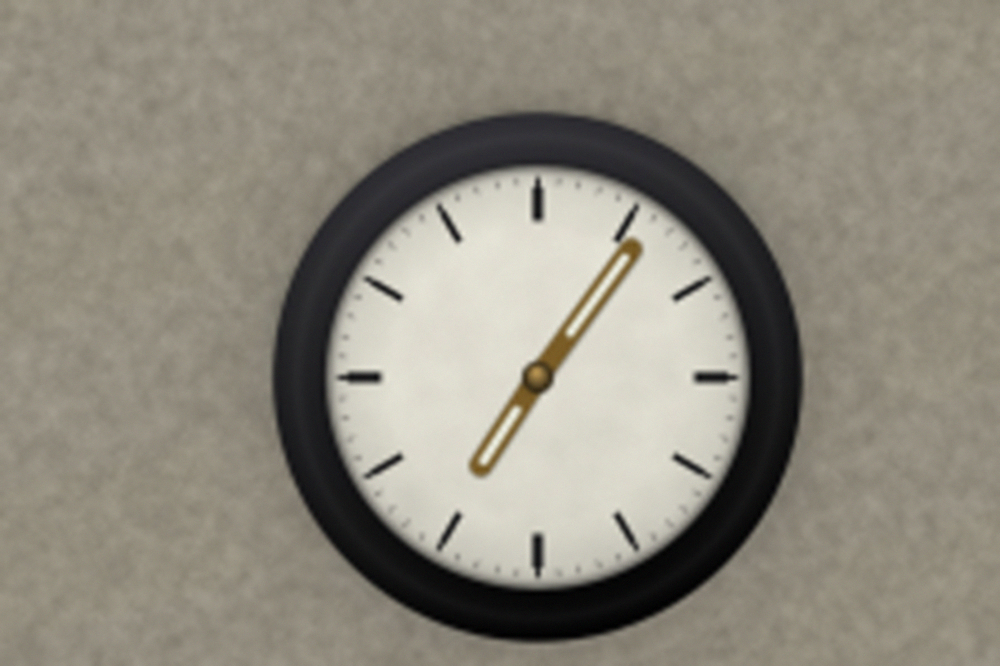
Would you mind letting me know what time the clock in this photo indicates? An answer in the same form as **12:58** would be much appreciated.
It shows **7:06**
